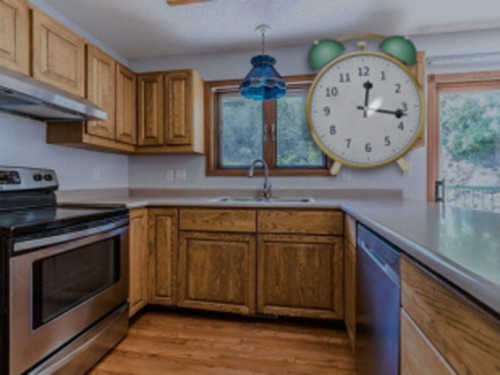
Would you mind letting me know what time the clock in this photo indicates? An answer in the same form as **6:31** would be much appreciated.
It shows **12:17**
